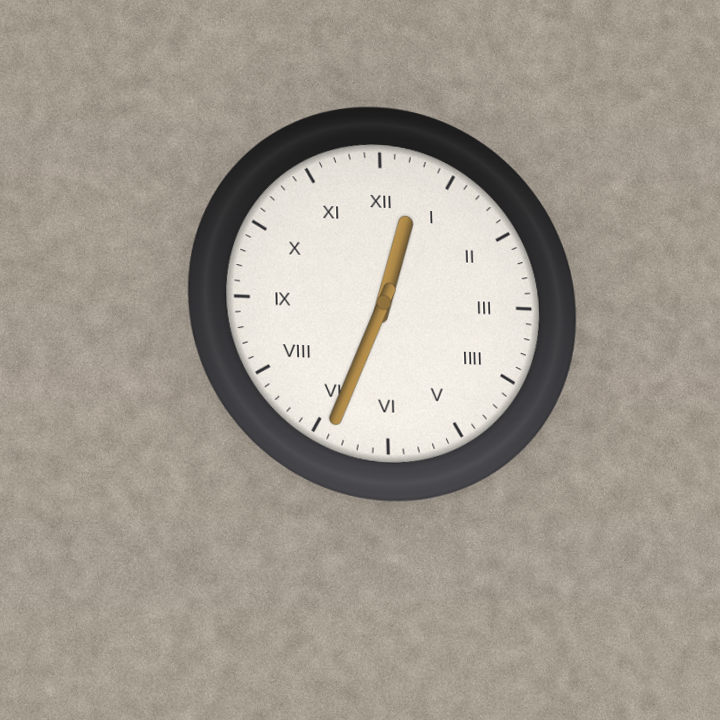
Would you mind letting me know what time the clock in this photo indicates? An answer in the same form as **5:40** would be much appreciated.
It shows **12:34**
